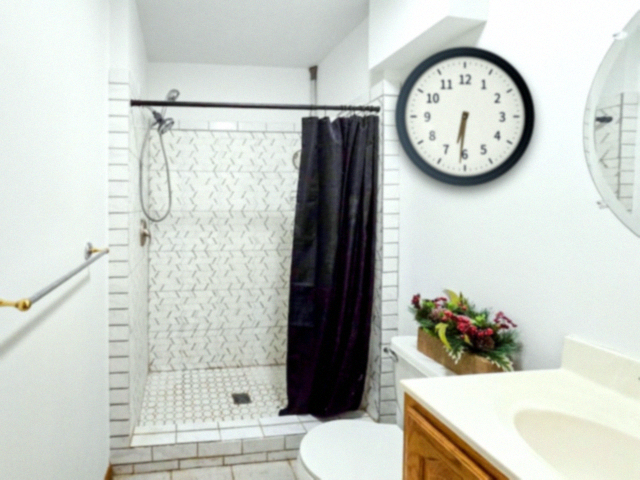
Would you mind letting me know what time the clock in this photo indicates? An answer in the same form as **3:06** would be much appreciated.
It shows **6:31**
